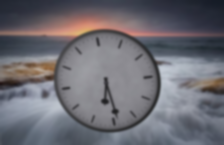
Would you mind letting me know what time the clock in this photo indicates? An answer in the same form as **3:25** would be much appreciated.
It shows **6:29**
